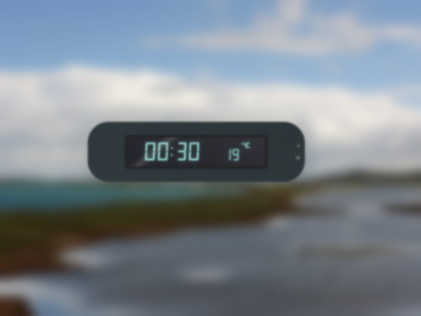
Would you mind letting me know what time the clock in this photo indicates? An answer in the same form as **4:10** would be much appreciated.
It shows **0:30**
